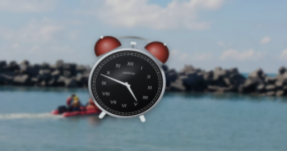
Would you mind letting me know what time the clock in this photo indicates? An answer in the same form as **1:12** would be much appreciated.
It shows **4:48**
